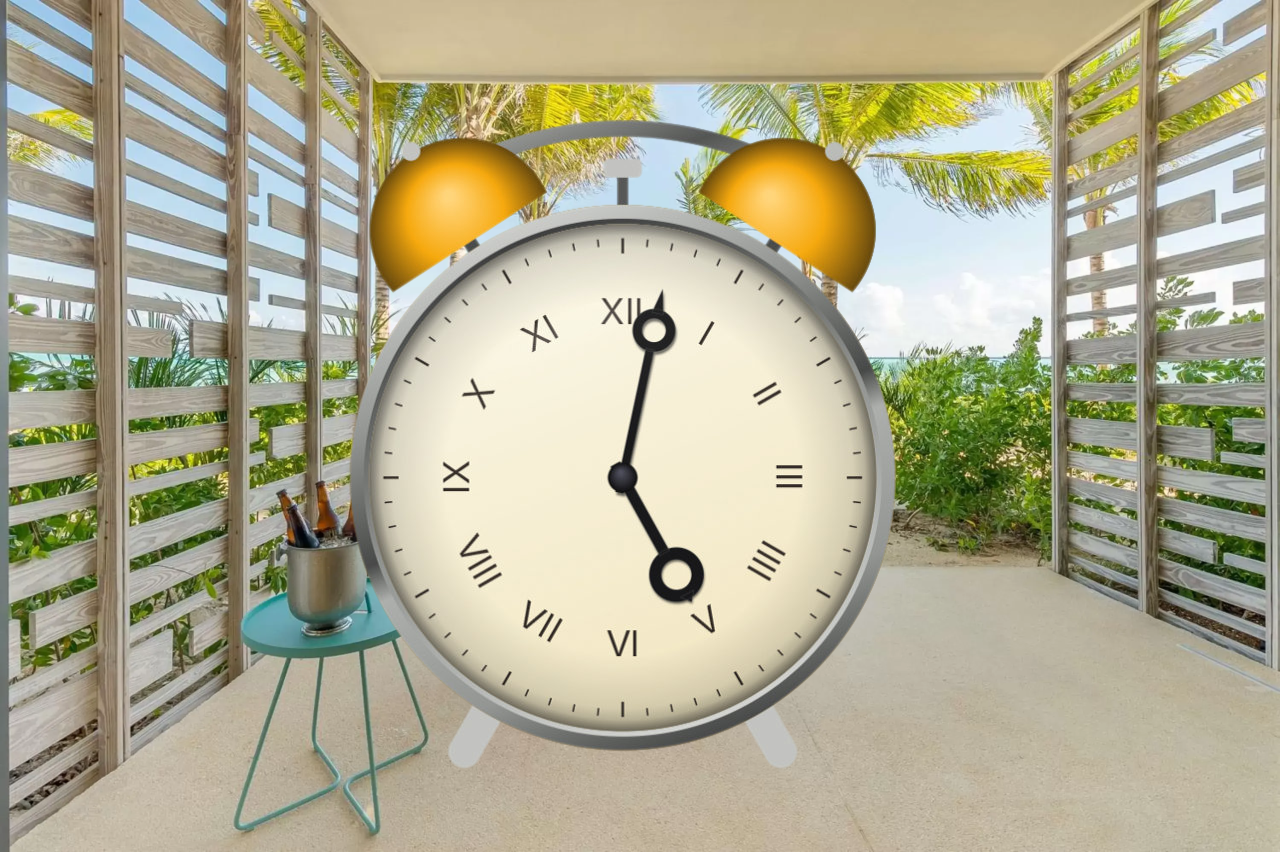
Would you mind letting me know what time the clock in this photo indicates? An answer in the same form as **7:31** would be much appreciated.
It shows **5:02**
